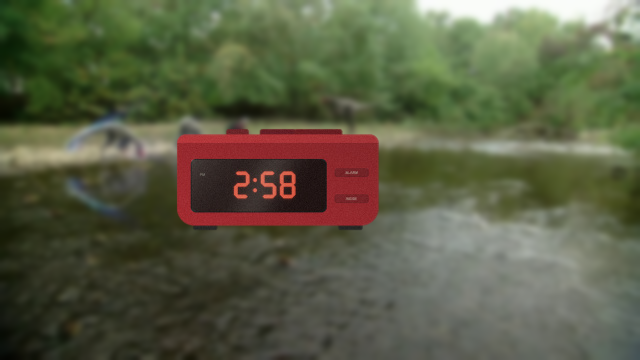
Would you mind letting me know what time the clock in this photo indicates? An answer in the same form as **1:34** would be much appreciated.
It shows **2:58**
